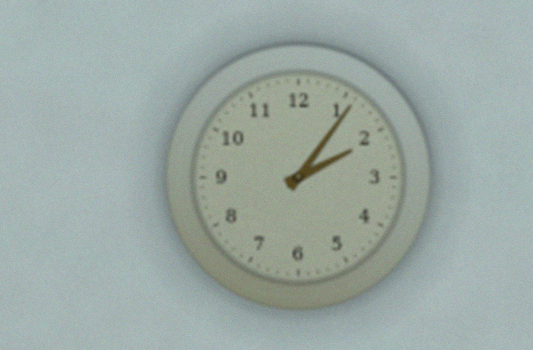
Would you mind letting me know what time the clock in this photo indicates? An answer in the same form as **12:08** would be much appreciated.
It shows **2:06**
